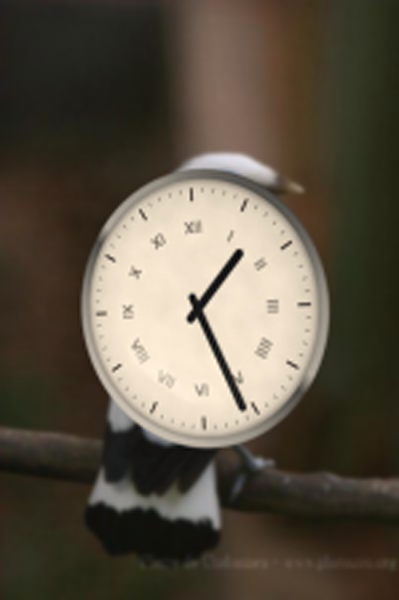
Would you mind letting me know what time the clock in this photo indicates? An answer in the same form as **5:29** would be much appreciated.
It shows **1:26**
